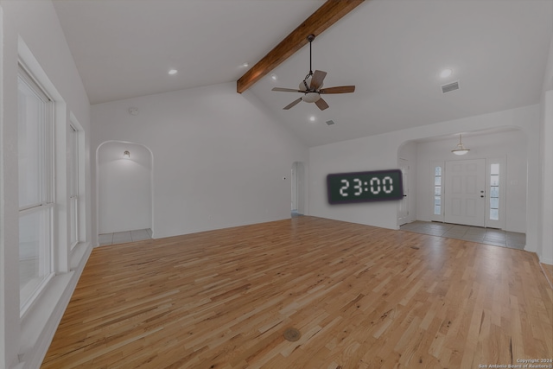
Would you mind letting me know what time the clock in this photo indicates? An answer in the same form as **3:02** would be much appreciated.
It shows **23:00**
